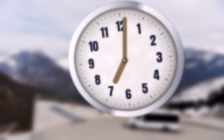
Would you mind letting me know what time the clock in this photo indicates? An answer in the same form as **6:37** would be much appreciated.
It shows **7:01**
